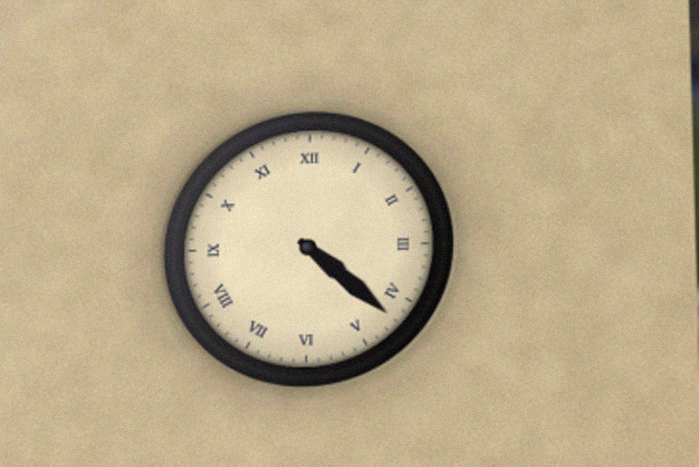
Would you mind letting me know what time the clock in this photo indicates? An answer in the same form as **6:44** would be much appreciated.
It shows **4:22**
